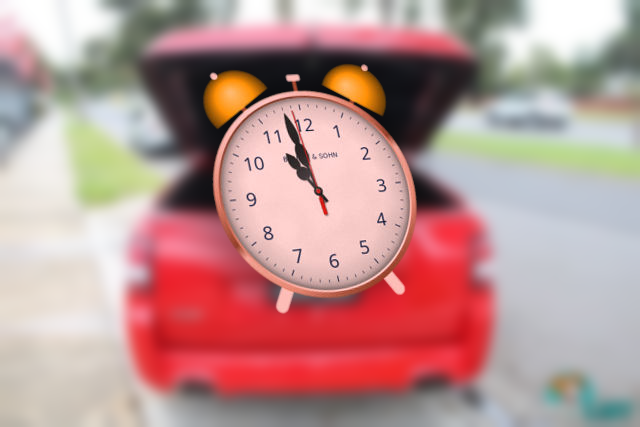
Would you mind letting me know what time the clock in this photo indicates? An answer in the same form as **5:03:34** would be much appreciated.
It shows **10:57:59**
